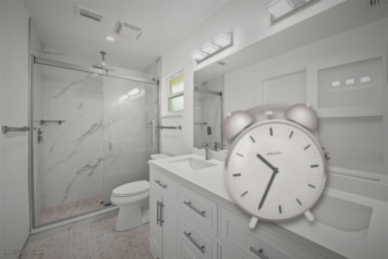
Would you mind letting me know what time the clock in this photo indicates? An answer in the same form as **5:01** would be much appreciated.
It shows **10:35**
